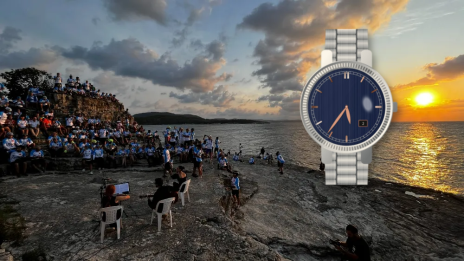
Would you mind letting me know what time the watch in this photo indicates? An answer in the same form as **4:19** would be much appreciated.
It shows **5:36**
